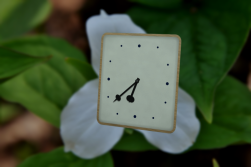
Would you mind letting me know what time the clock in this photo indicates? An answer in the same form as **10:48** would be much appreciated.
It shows **6:38**
